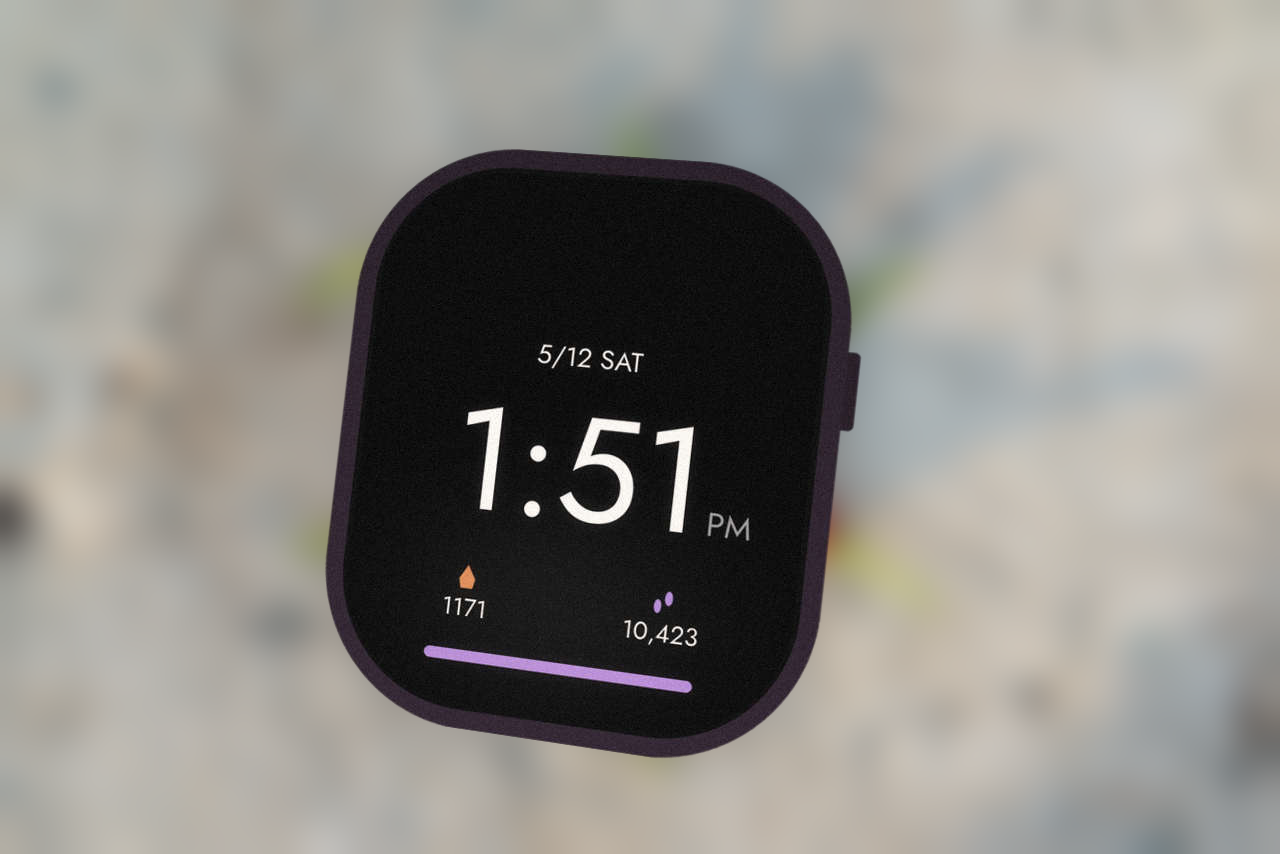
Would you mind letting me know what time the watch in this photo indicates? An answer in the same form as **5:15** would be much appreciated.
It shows **1:51**
